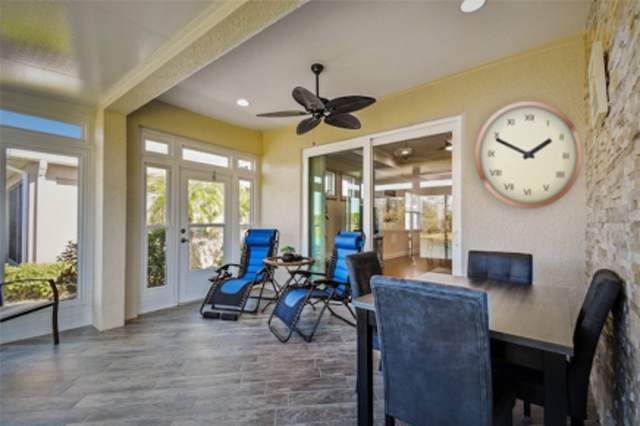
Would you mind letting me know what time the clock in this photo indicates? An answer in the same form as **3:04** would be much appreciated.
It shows **1:49**
